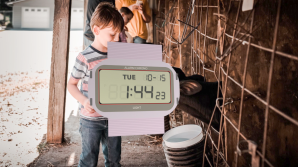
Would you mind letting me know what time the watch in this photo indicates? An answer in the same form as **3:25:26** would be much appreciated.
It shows **1:44:23**
